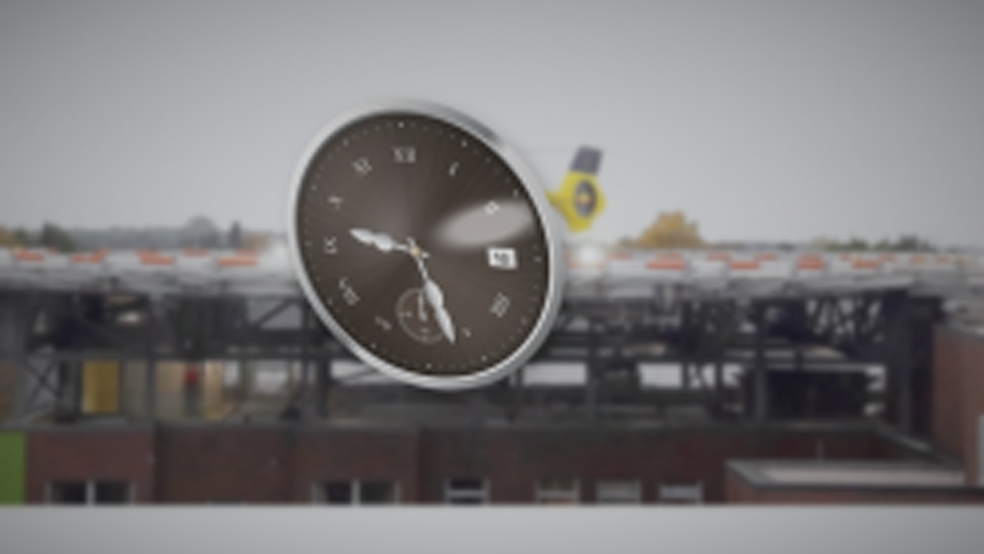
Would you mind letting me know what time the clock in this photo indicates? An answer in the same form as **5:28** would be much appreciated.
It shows **9:27**
